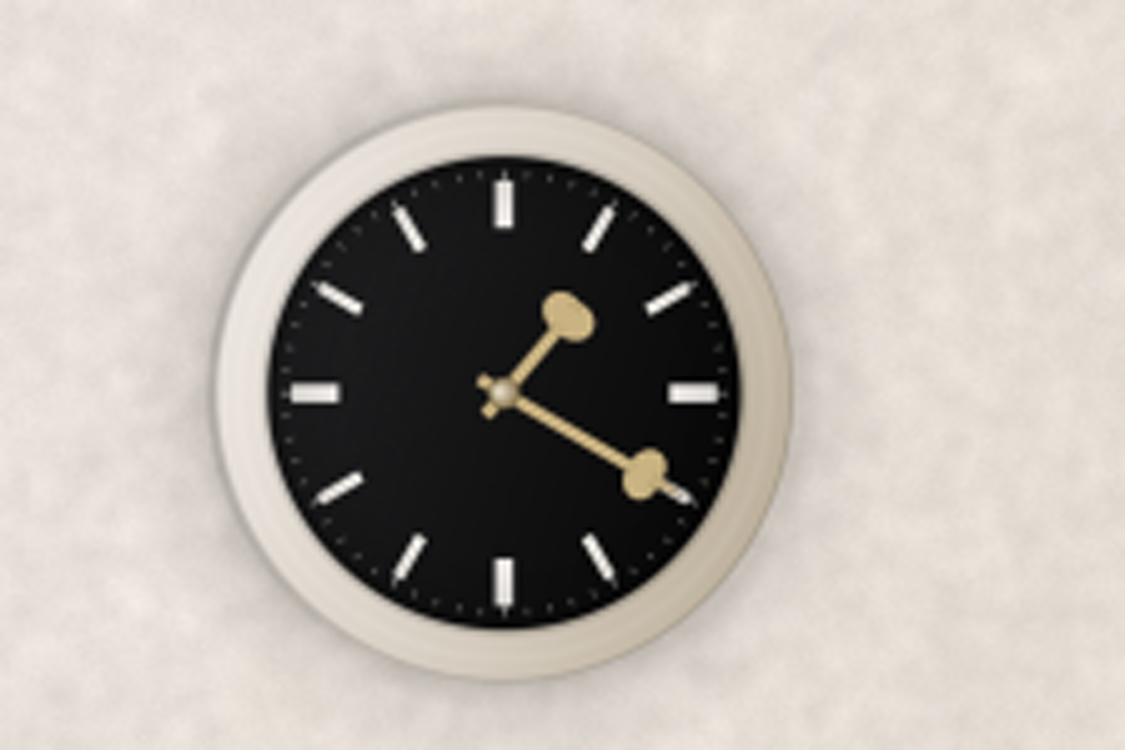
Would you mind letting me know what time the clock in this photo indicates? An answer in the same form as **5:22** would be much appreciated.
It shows **1:20**
